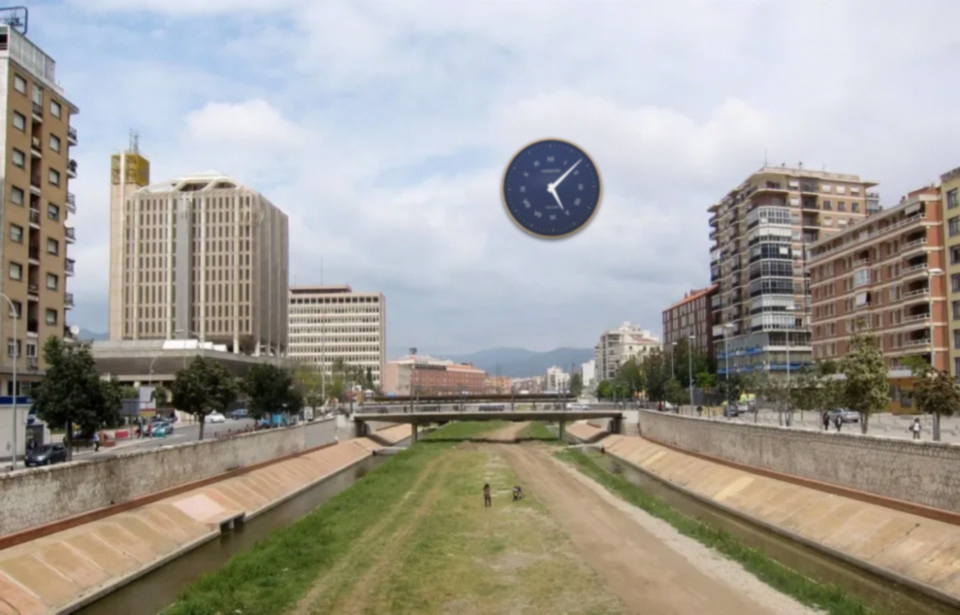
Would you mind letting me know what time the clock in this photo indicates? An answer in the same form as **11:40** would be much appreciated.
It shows **5:08**
